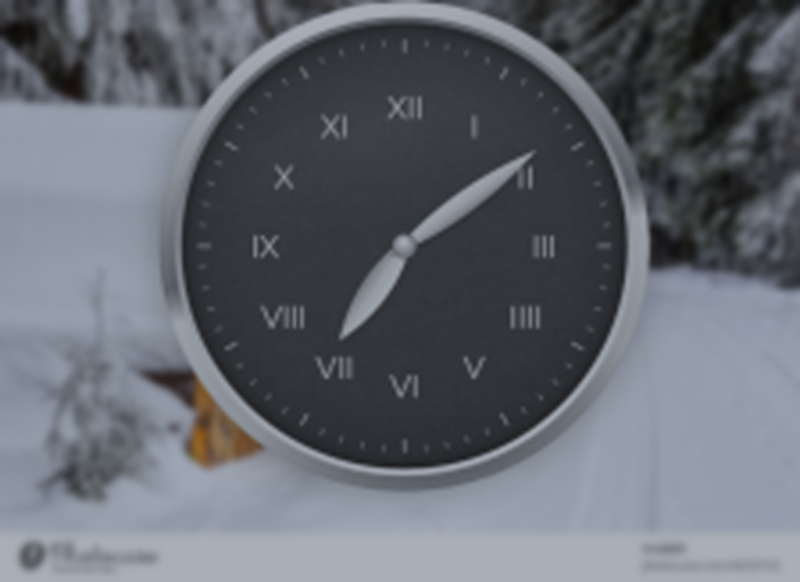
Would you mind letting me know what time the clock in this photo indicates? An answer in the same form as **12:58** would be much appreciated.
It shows **7:09**
